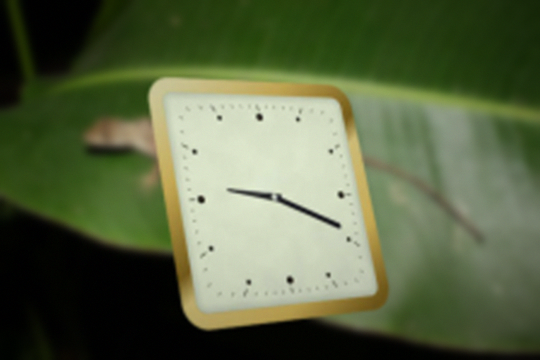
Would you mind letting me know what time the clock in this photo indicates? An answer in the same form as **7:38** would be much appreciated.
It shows **9:19**
